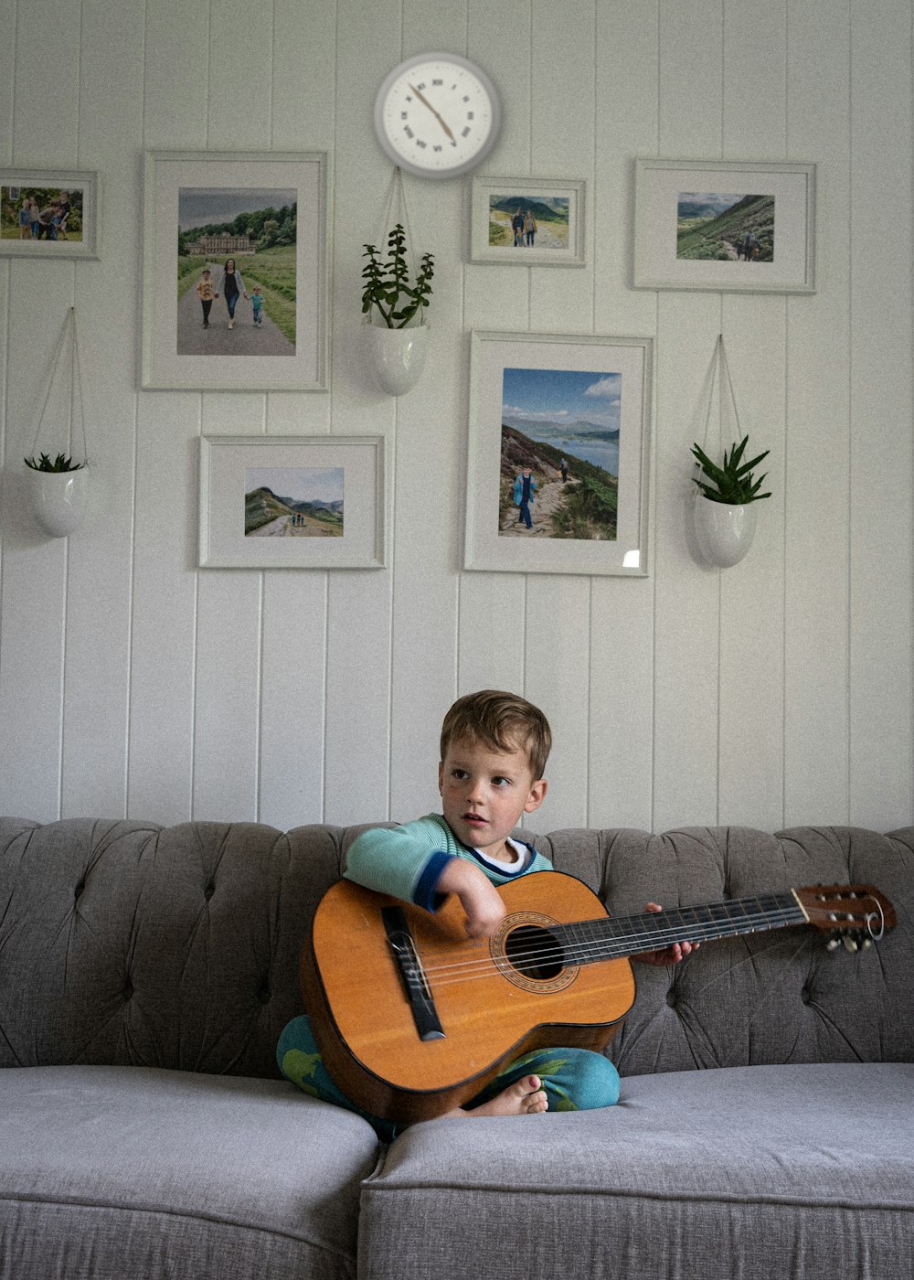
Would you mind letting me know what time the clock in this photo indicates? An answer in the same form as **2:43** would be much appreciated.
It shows **4:53**
